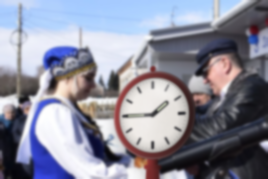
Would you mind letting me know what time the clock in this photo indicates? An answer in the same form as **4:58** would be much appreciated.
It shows **1:45**
